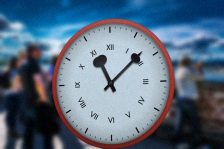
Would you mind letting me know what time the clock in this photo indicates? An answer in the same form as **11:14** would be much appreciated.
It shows **11:08**
